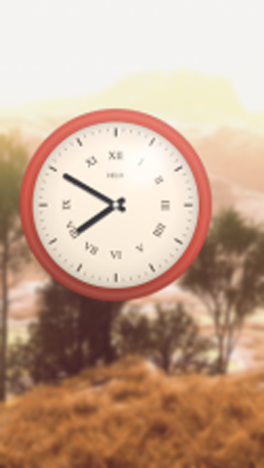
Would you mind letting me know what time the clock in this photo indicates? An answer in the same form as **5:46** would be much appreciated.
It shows **7:50**
